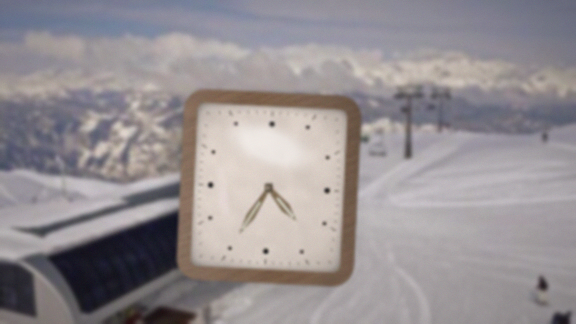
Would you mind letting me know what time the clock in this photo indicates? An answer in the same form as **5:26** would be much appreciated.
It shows **4:35**
